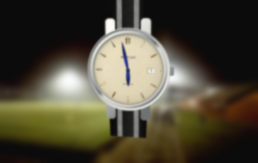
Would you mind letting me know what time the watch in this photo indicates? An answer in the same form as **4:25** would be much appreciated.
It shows **5:58**
